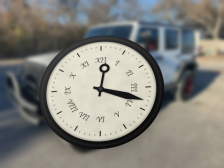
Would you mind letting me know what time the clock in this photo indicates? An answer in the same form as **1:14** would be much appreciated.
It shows **12:18**
